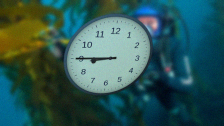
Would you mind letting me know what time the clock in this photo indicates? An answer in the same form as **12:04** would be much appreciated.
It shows **8:45**
